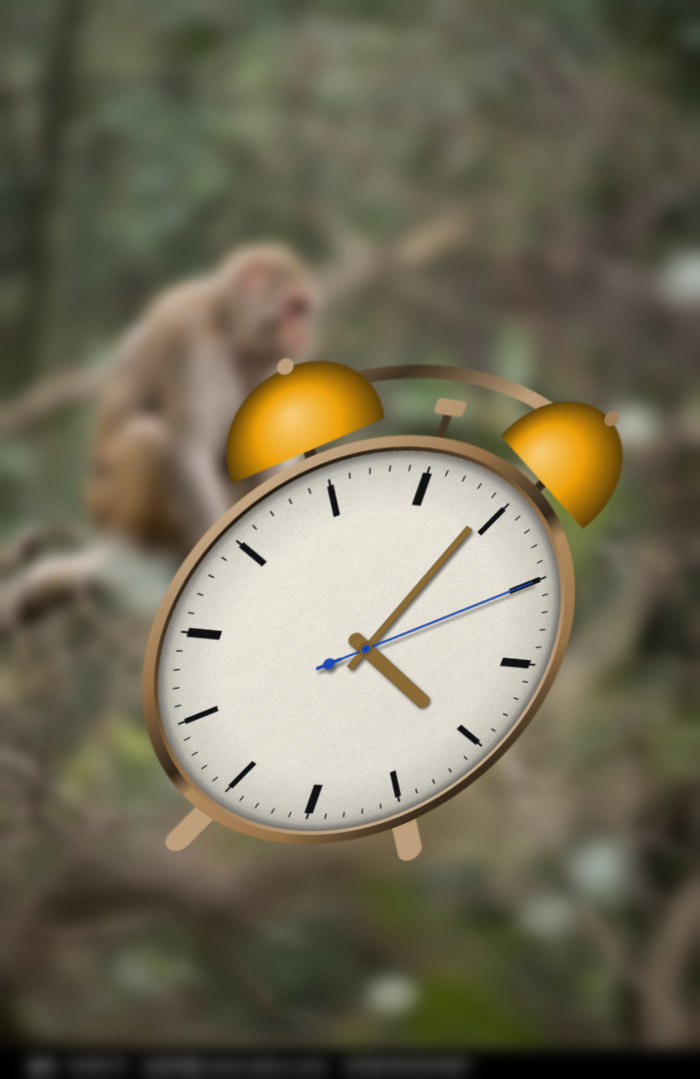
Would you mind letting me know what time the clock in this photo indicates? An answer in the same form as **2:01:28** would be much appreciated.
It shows **4:04:10**
